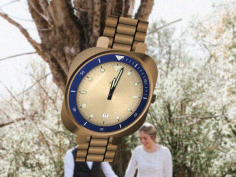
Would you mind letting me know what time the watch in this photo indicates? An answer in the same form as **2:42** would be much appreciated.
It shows **12:02**
